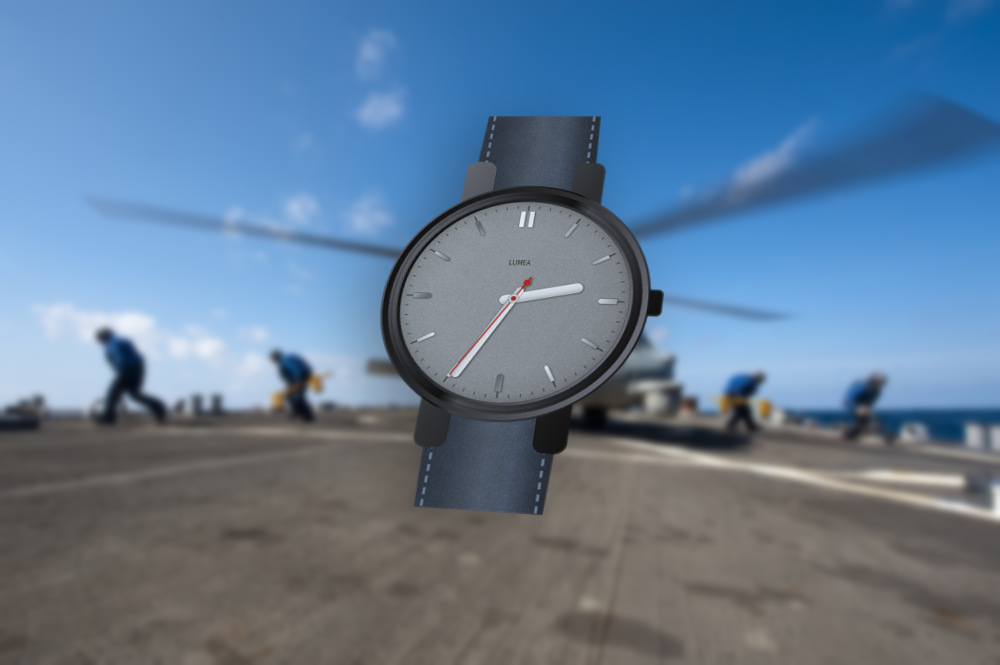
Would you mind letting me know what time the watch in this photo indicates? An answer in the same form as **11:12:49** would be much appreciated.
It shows **2:34:35**
